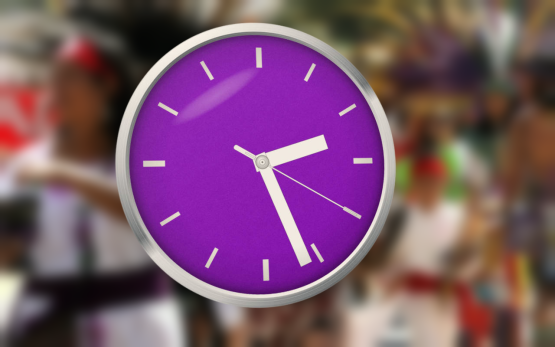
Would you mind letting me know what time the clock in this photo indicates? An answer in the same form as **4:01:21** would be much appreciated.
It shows **2:26:20**
